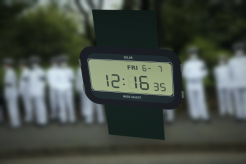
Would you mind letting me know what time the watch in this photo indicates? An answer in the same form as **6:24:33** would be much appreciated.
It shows **12:16:35**
